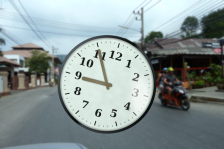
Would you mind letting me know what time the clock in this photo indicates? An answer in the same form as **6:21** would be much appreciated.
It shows **8:55**
